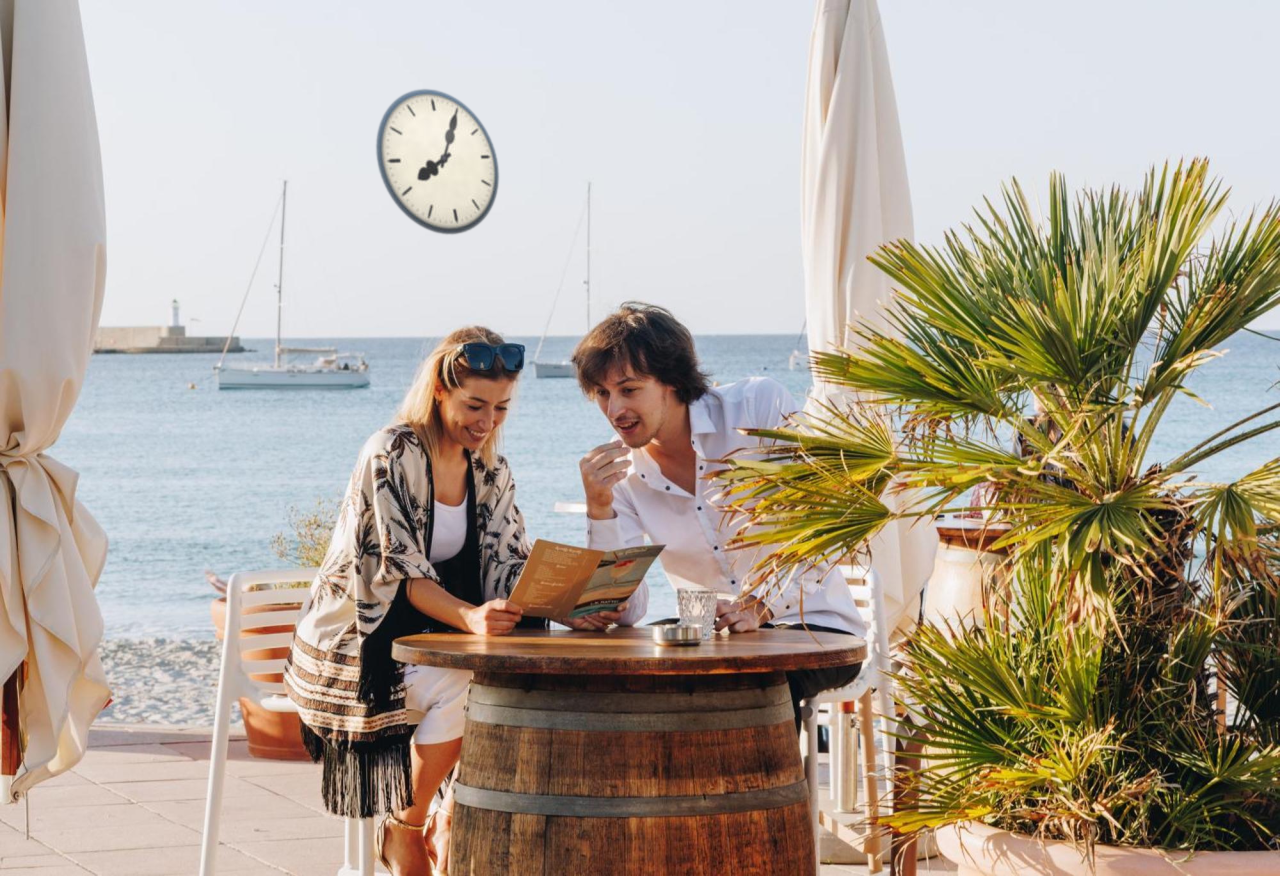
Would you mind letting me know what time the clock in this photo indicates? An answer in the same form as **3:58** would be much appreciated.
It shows **8:05**
